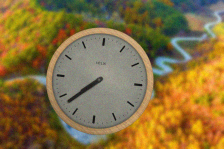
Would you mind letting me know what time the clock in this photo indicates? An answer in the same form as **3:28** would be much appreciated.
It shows **7:38**
